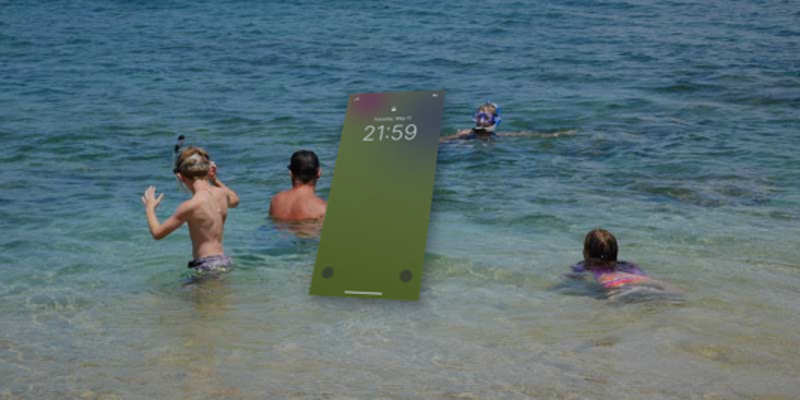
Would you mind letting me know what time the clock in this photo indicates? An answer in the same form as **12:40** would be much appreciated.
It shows **21:59**
